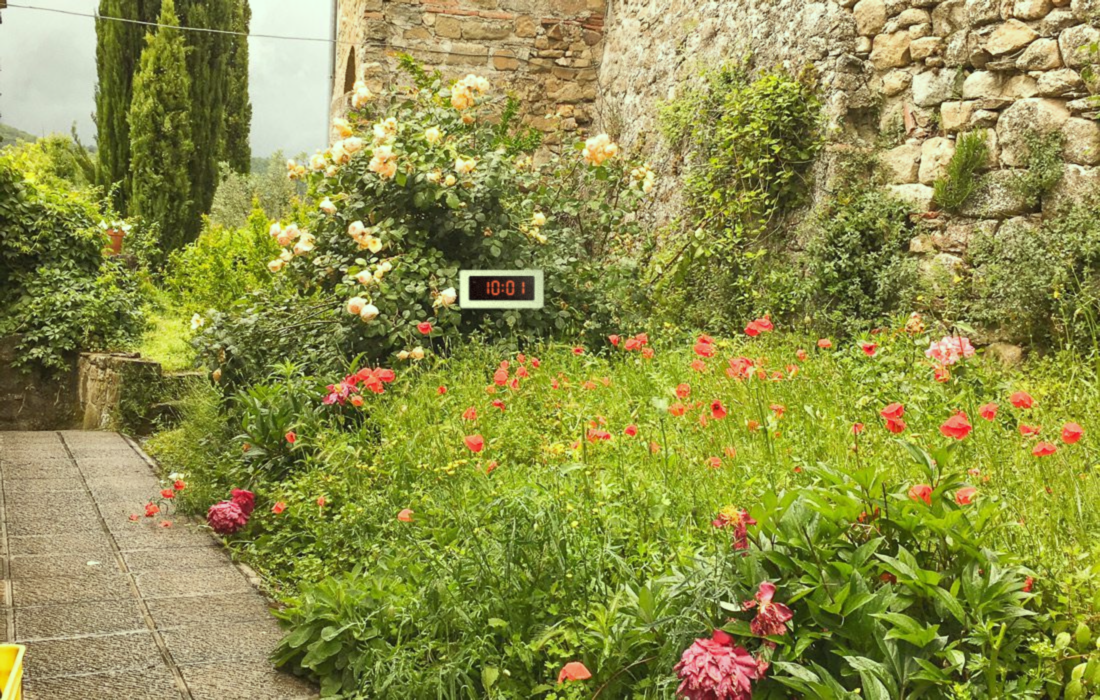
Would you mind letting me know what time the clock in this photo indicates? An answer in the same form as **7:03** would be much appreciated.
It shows **10:01**
